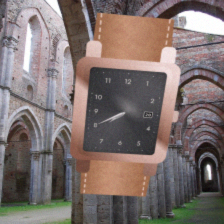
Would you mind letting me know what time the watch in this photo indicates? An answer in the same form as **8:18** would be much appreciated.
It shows **7:40**
